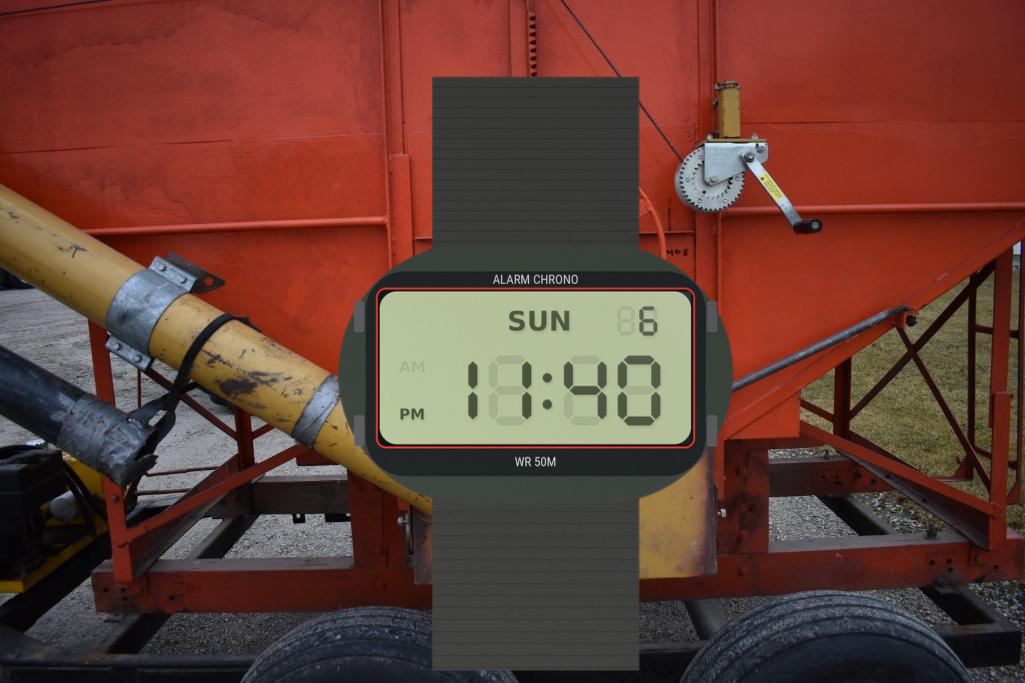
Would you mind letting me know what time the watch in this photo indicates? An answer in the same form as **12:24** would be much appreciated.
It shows **11:40**
